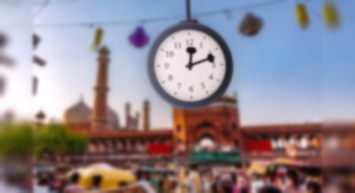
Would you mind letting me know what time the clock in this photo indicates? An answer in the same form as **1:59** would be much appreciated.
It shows **12:12**
